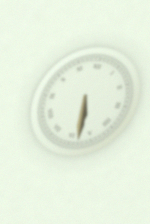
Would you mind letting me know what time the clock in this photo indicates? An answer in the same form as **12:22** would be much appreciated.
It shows **5:28**
